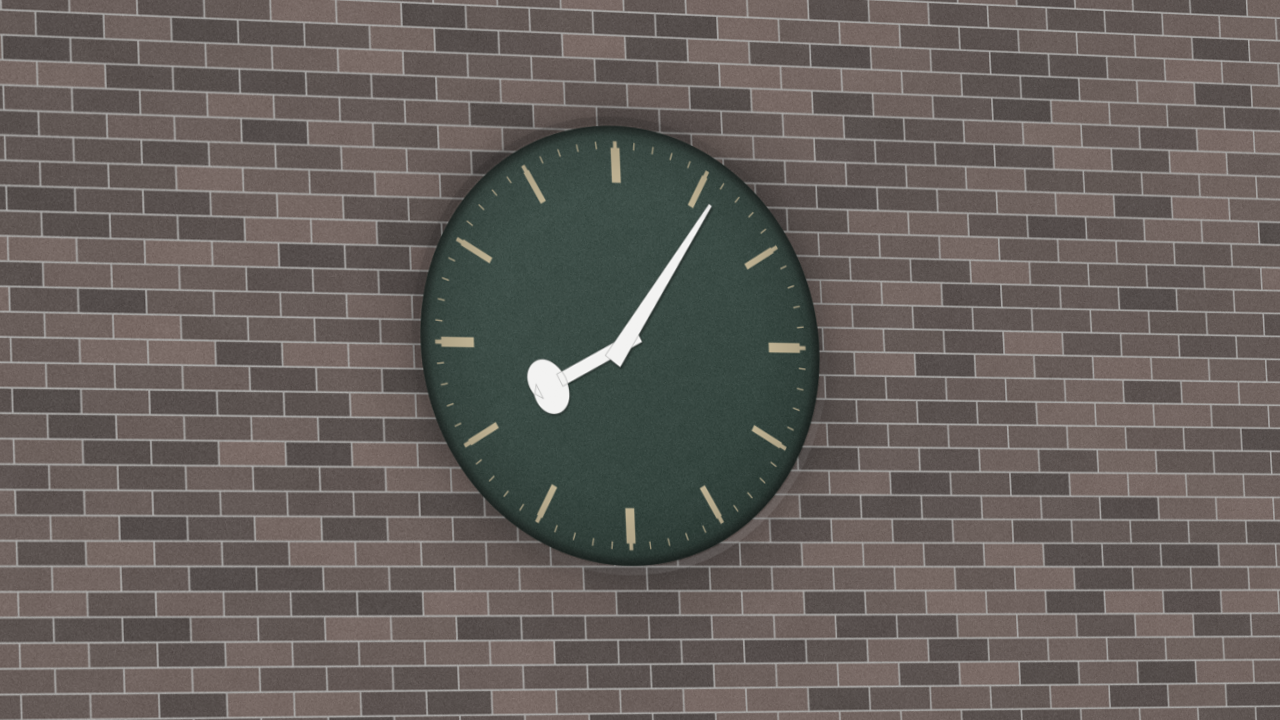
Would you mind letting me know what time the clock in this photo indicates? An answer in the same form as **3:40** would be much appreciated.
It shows **8:06**
